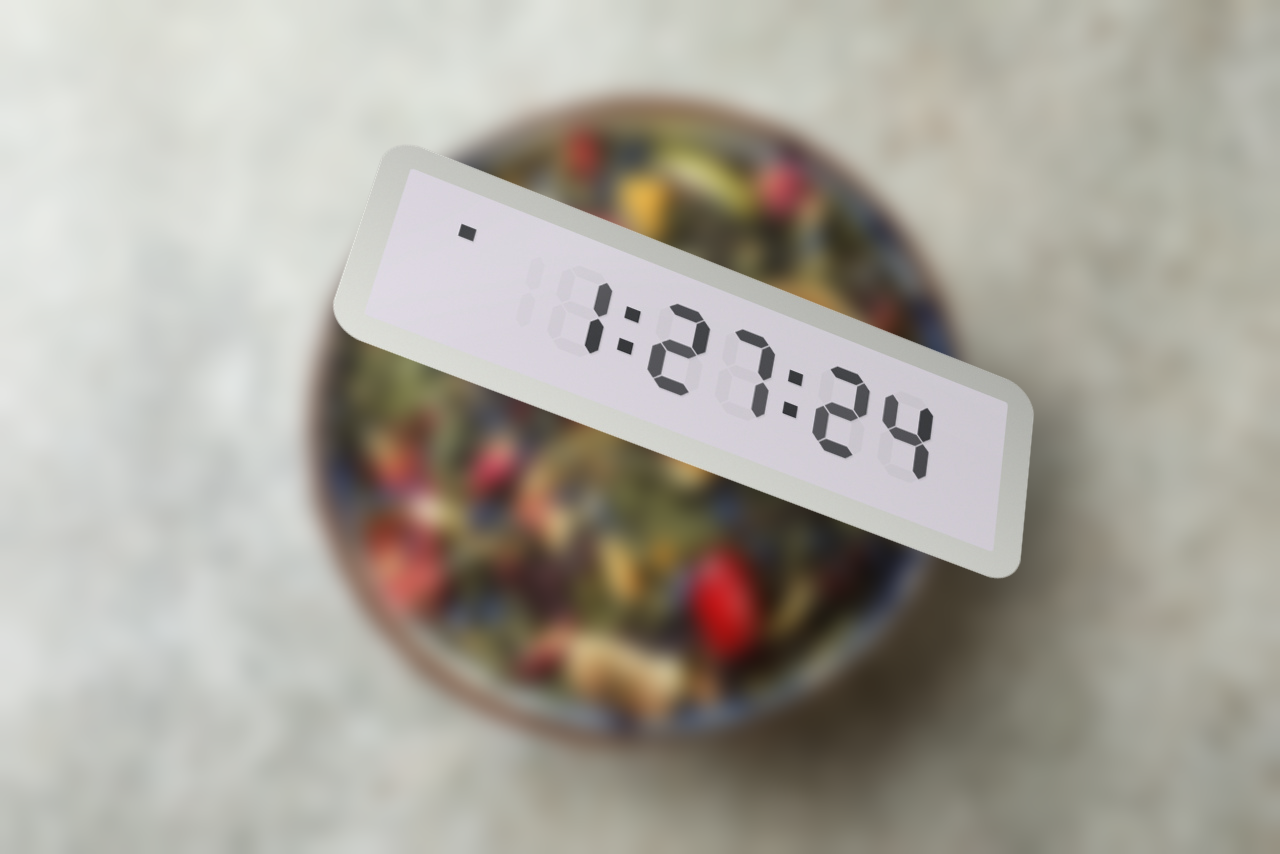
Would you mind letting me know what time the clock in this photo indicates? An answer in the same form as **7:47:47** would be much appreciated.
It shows **1:27:24**
